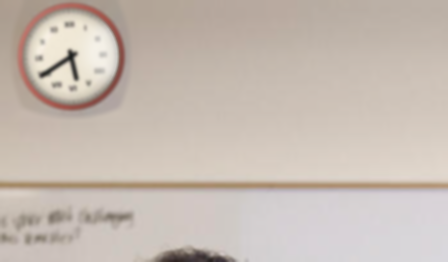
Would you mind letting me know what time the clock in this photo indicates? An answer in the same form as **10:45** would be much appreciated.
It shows **5:40**
